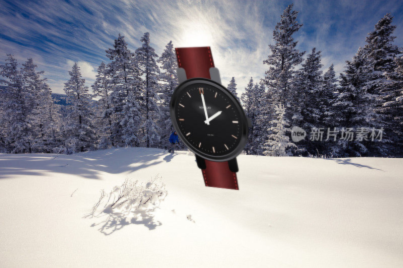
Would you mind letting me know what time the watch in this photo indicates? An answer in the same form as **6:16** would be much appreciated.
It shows **2:00**
